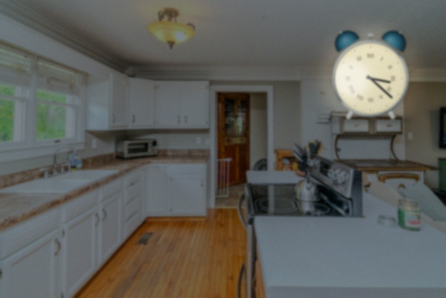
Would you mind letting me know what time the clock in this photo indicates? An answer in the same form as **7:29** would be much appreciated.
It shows **3:22**
